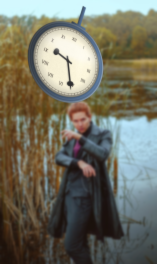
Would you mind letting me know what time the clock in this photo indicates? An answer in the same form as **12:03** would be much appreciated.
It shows **9:26**
